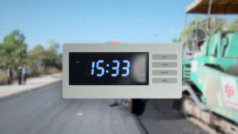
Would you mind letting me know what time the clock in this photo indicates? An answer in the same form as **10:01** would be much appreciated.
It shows **15:33**
